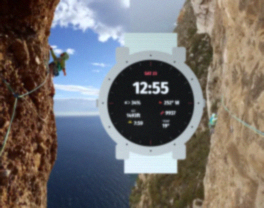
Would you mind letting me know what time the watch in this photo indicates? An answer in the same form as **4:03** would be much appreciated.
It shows **12:55**
